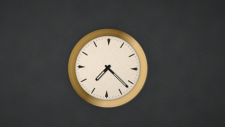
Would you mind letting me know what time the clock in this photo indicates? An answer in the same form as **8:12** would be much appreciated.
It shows **7:22**
